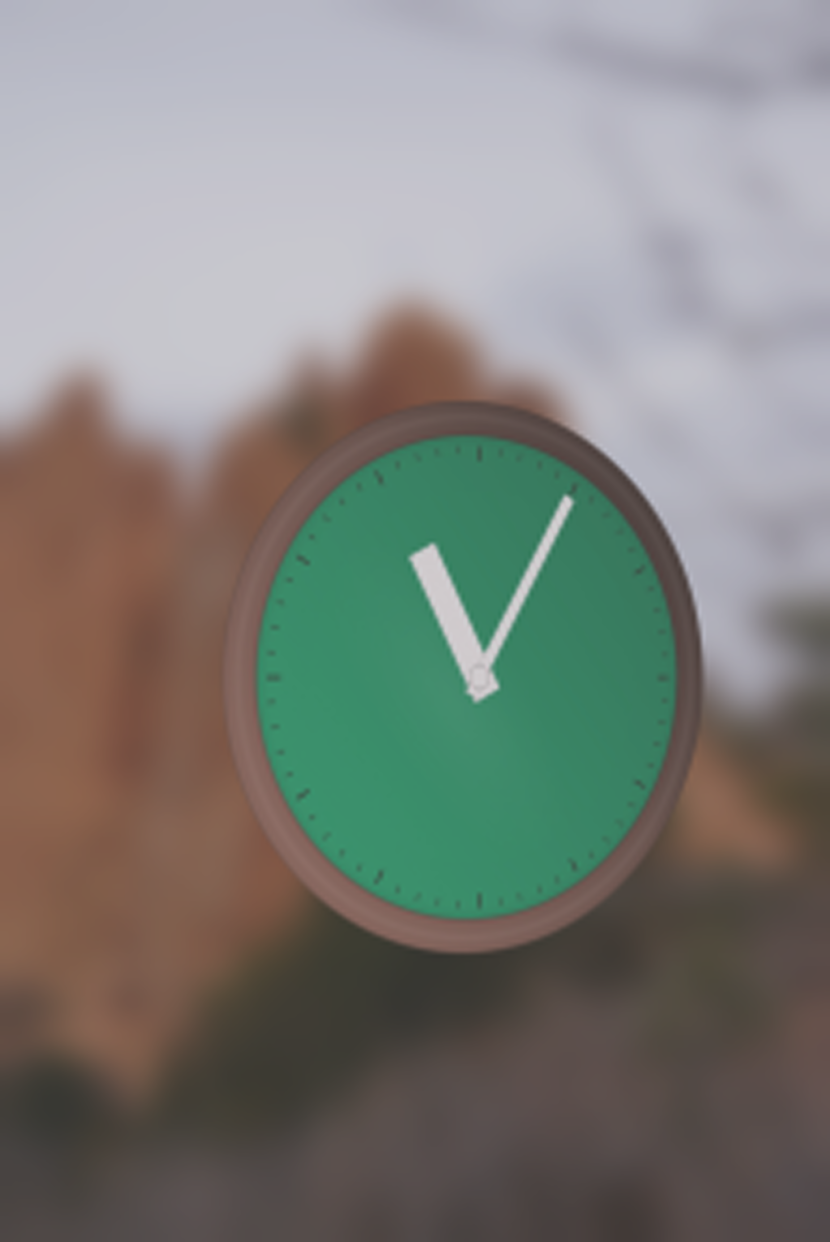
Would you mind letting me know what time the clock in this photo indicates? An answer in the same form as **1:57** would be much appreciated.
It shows **11:05**
